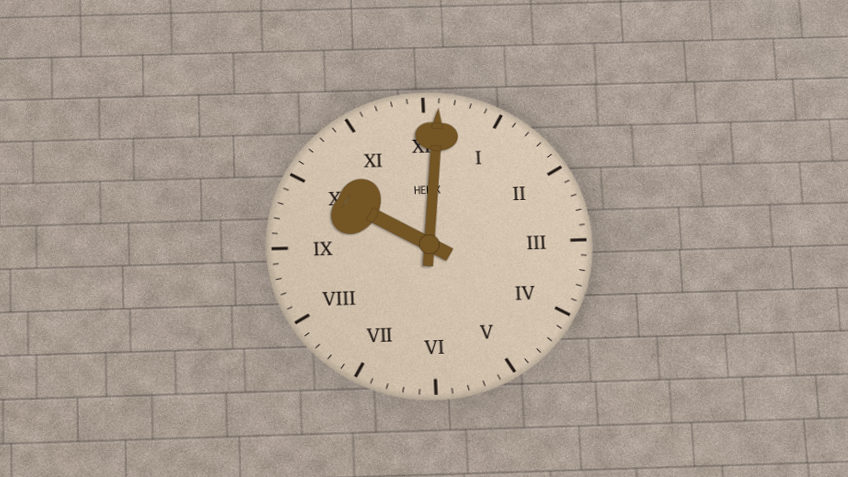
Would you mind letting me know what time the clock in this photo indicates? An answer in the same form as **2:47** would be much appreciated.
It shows **10:01**
